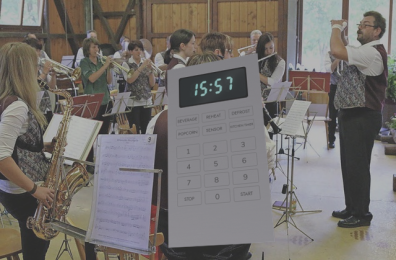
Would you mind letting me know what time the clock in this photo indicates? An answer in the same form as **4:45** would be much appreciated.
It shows **15:57**
